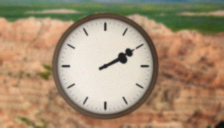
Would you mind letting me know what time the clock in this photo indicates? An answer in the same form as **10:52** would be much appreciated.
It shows **2:10**
